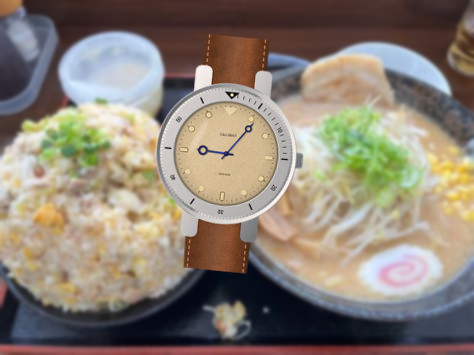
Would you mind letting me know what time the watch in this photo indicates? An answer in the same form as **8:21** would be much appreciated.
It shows **9:06**
